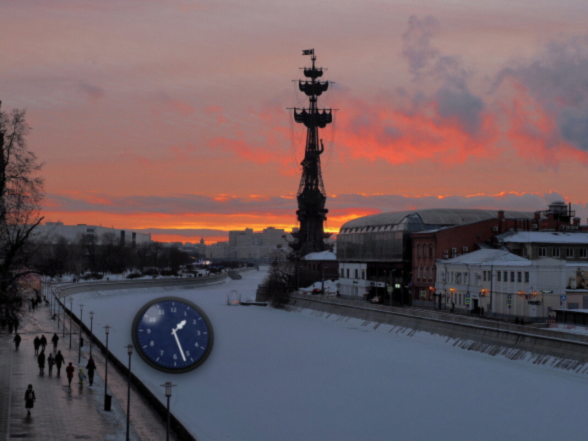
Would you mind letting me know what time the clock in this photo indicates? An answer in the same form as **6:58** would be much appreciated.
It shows **1:27**
